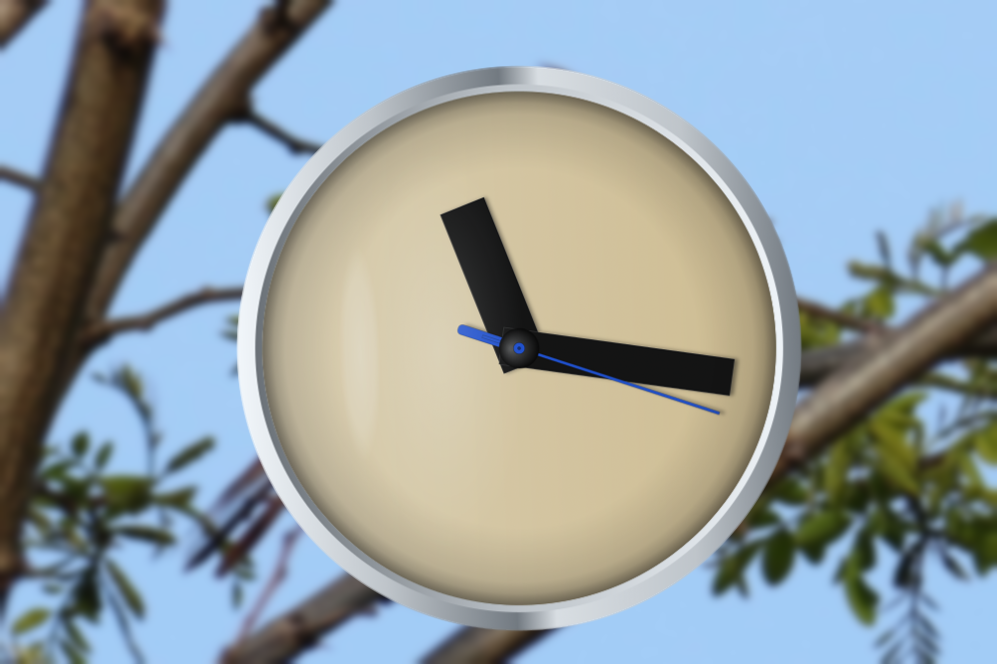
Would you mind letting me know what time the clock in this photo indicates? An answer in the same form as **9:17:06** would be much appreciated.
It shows **11:16:18**
